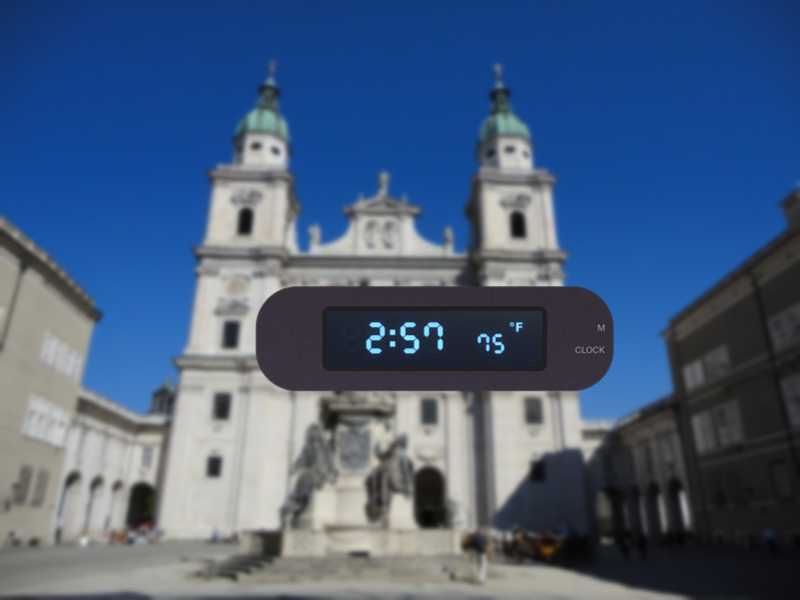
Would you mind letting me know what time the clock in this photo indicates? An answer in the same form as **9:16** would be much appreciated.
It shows **2:57**
